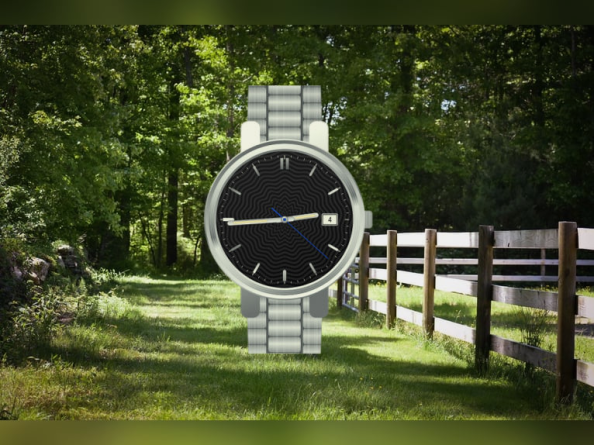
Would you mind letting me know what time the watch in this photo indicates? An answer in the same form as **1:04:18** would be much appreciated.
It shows **2:44:22**
